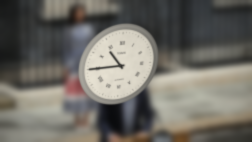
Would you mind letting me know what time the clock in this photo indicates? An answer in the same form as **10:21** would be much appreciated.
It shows **10:45**
